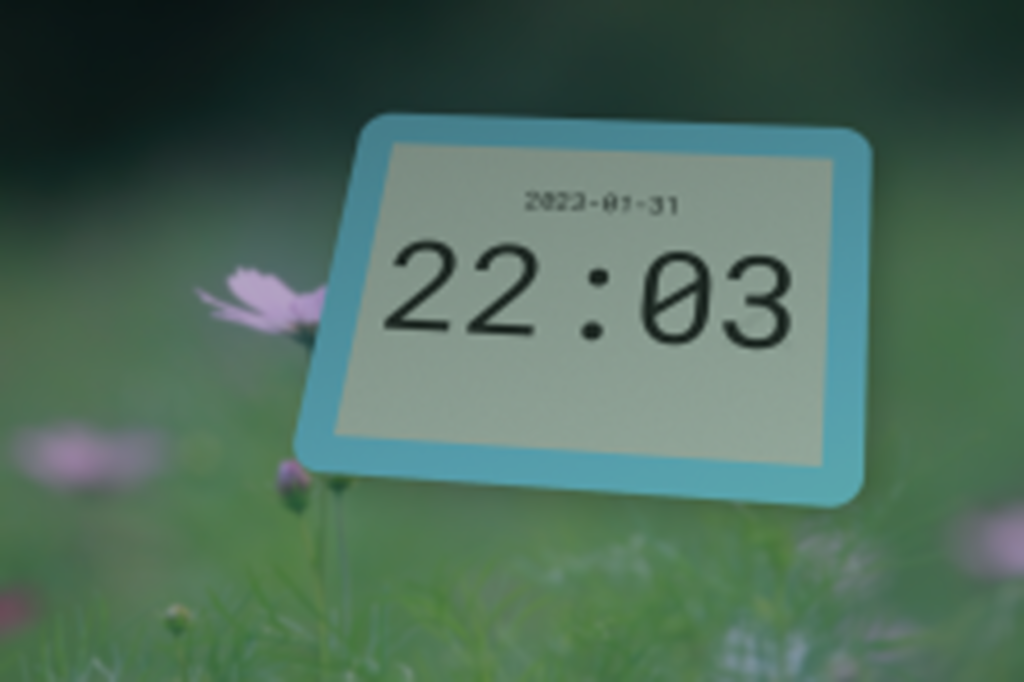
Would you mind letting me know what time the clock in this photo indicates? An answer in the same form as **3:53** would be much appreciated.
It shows **22:03**
